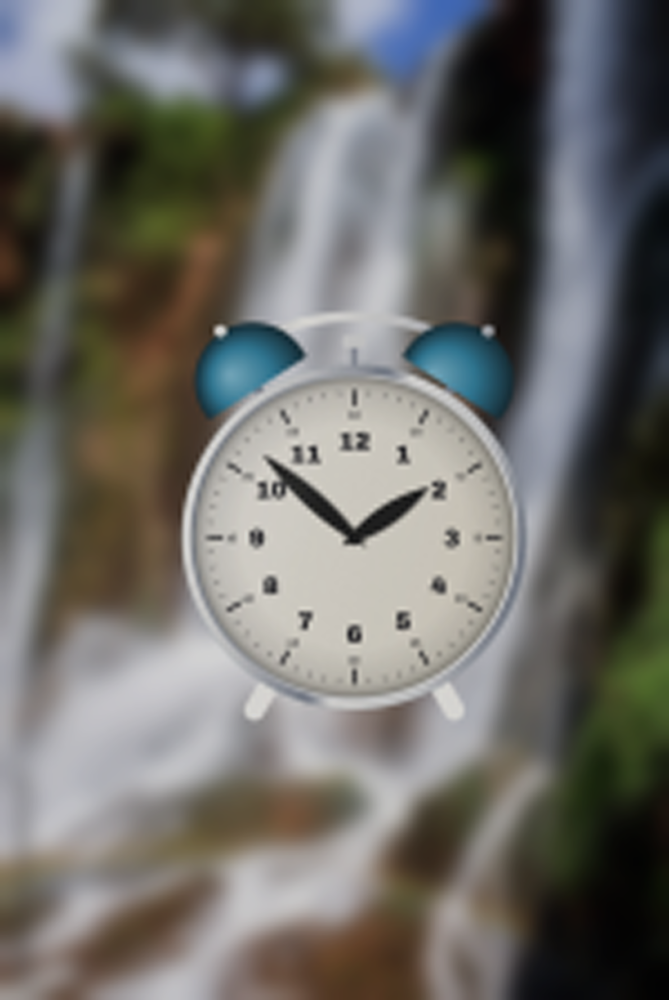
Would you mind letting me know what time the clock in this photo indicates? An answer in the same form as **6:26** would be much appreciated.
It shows **1:52**
